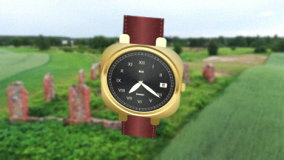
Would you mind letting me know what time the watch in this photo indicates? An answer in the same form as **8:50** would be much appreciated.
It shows **7:21**
